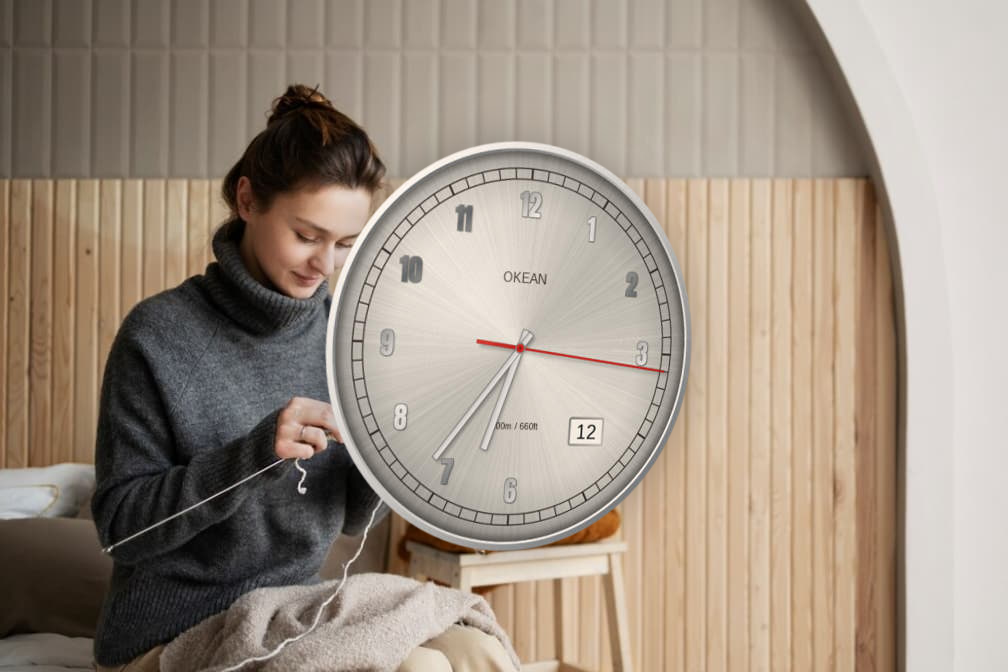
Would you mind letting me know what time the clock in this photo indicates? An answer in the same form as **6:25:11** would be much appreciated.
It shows **6:36:16**
